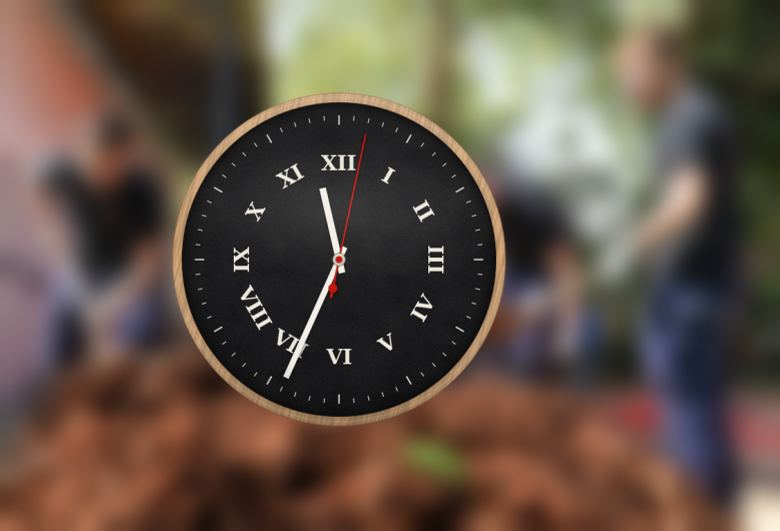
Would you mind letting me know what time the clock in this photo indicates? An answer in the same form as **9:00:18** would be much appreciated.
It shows **11:34:02**
